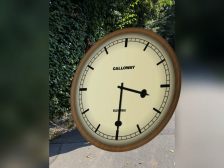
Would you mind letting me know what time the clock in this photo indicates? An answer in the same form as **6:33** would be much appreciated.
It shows **3:30**
